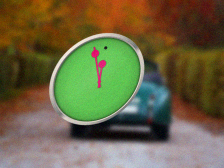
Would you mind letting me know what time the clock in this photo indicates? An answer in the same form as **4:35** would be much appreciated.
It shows **11:57**
